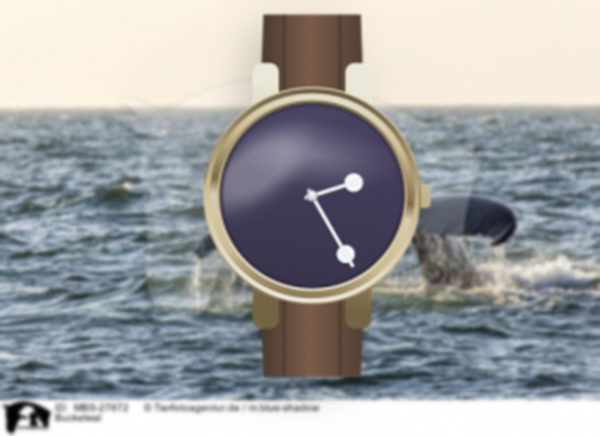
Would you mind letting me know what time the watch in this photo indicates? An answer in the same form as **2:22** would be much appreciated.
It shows **2:25**
